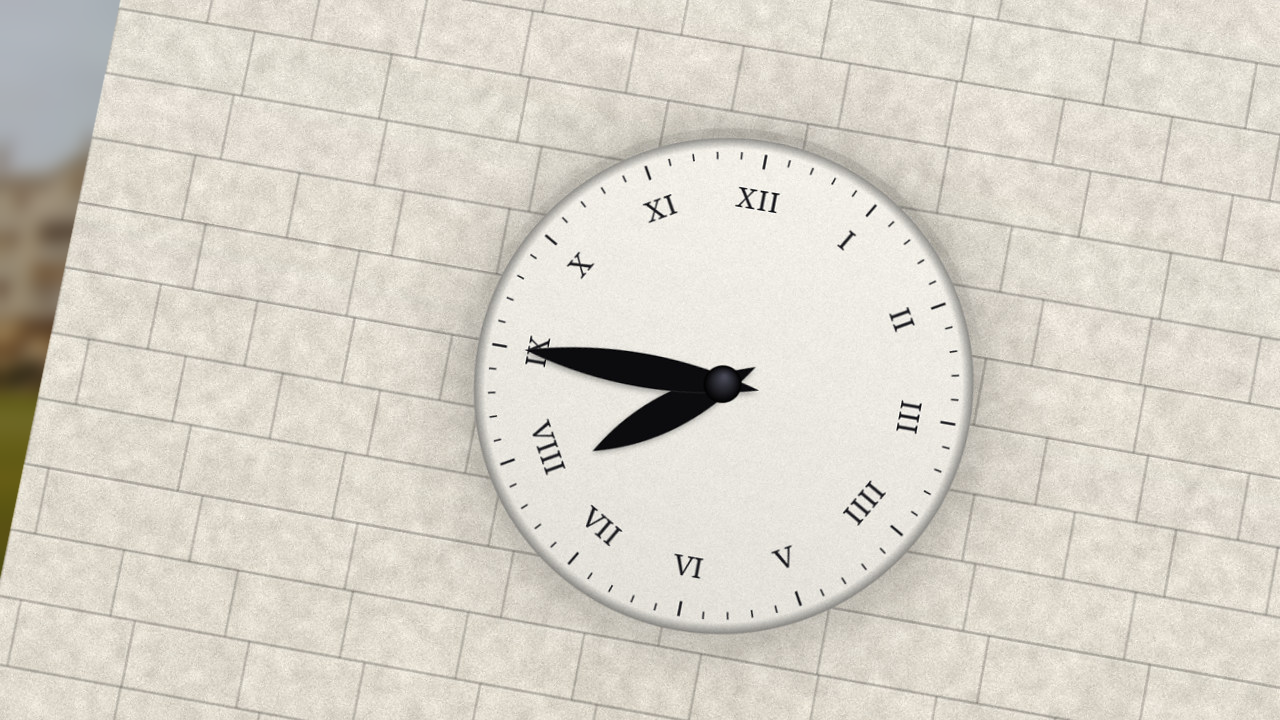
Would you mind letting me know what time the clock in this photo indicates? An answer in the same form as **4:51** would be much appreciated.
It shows **7:45**
